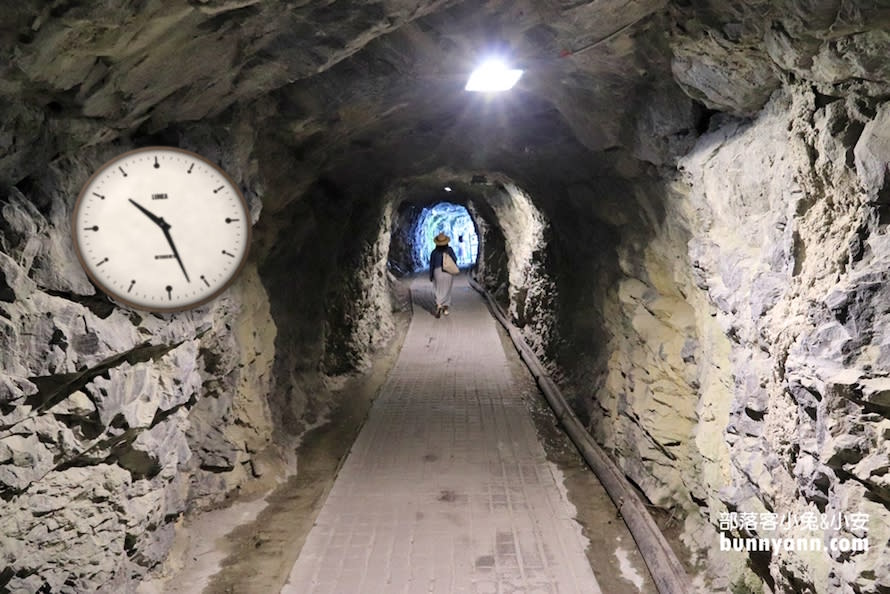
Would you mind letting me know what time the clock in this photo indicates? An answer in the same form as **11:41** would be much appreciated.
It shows **10:27**
